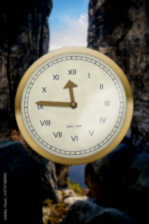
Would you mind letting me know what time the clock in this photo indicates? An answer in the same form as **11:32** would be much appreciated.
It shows **11:46**
